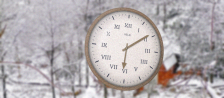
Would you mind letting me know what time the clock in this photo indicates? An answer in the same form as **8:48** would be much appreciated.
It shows **6:09**
